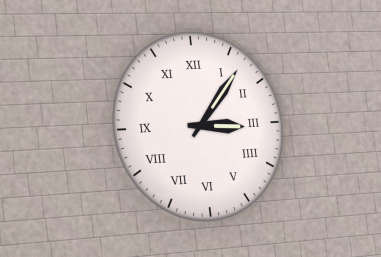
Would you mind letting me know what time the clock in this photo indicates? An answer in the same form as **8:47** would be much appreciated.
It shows **3:07**
